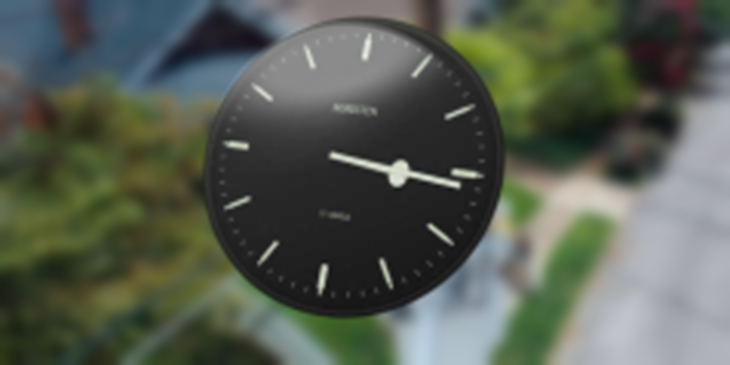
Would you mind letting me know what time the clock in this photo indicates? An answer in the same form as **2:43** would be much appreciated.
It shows **3:16**
